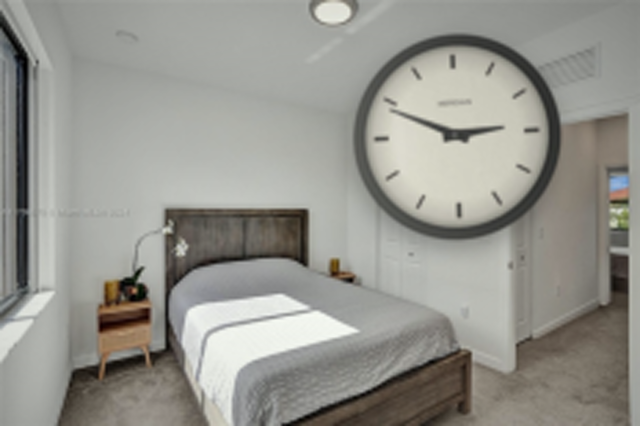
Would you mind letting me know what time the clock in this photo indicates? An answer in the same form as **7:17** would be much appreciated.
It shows **2:49**
